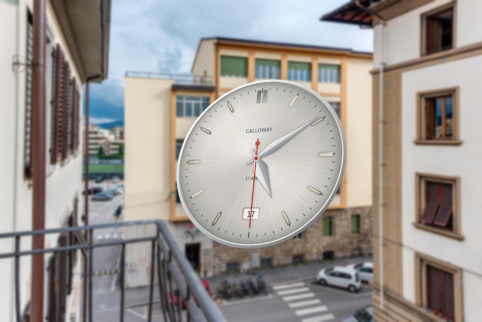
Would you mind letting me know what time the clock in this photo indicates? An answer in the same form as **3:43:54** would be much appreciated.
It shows **5:09:30**
